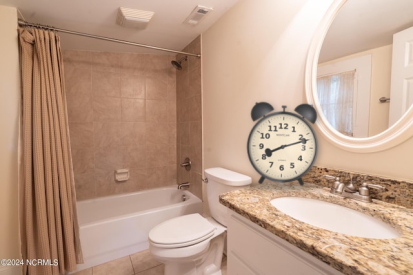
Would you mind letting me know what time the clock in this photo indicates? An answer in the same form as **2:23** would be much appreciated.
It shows **8:12**
